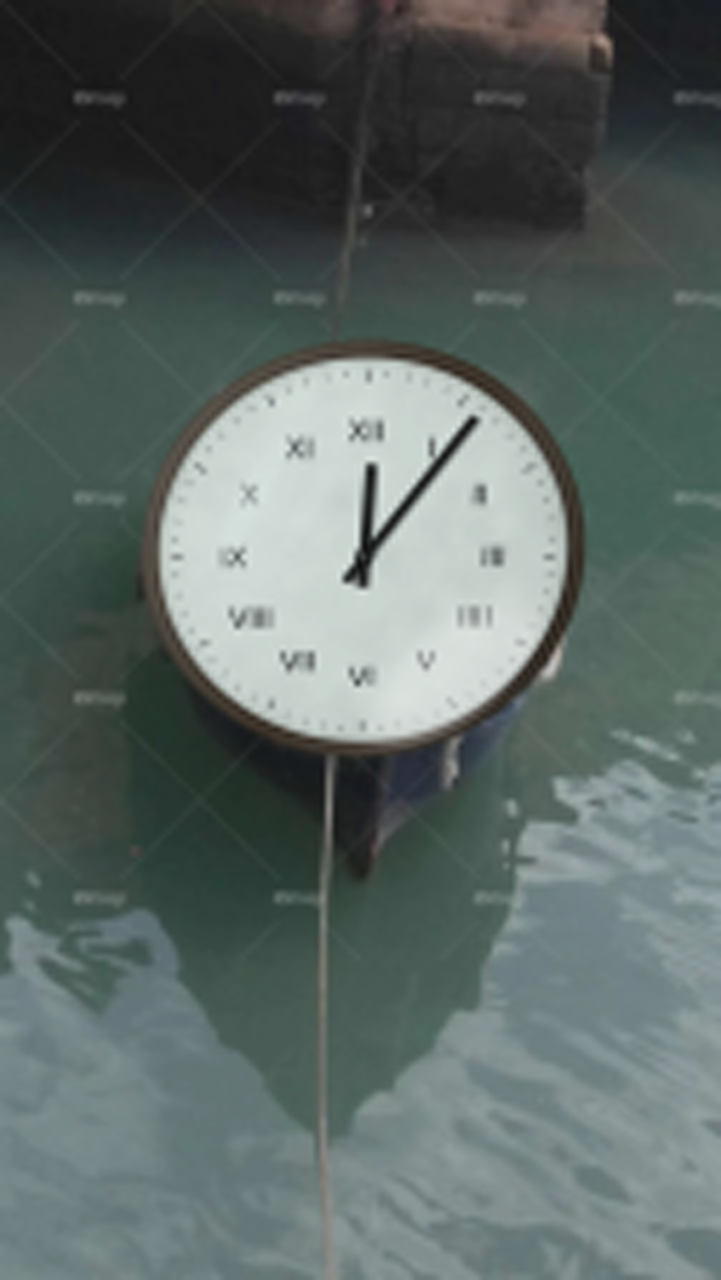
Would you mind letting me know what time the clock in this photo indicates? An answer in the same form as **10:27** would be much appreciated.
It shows **12:06**
